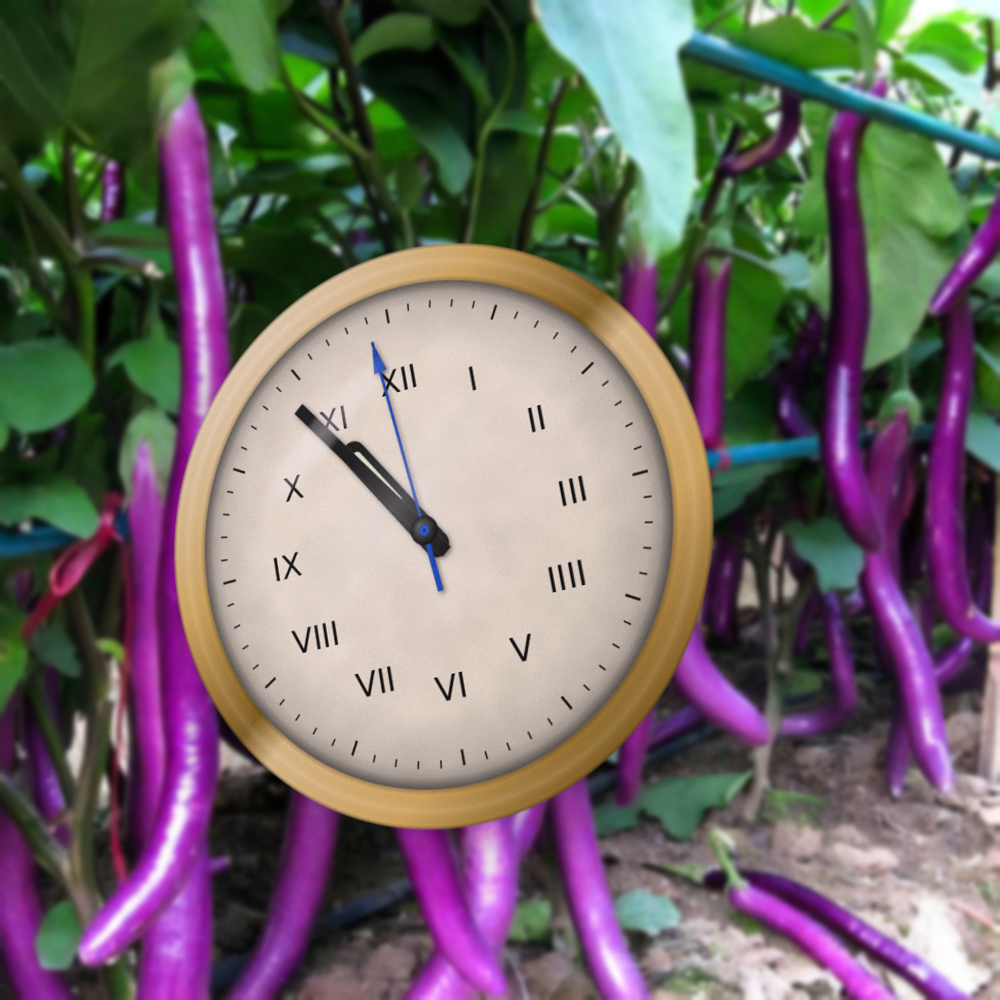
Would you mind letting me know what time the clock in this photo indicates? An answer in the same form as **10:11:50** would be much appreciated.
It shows **10:53:59**
